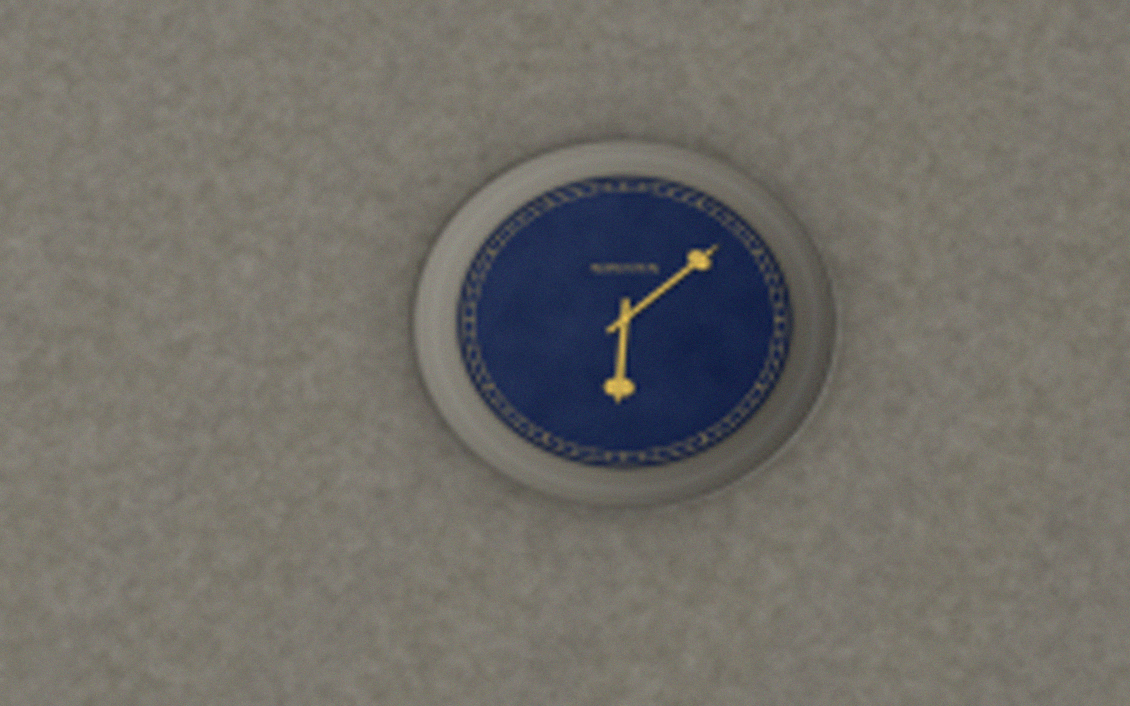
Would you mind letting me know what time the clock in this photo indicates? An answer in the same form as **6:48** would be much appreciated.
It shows **6:08**
